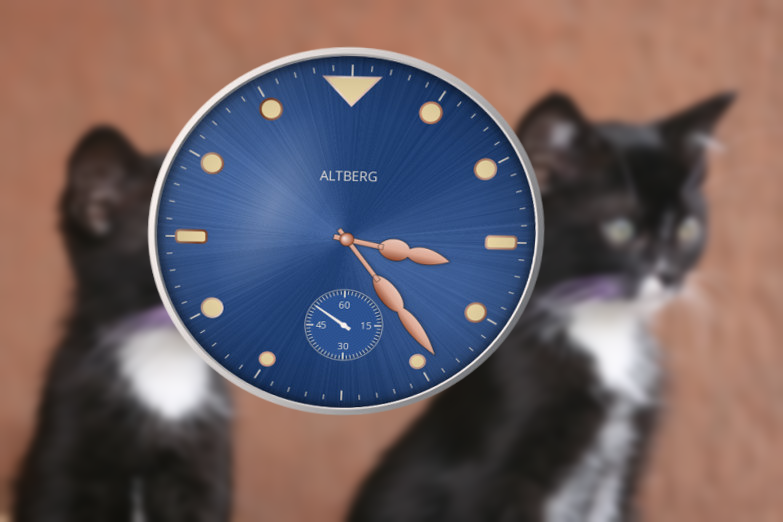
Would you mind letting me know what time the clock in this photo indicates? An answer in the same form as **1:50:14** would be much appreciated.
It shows **3:23:51**
